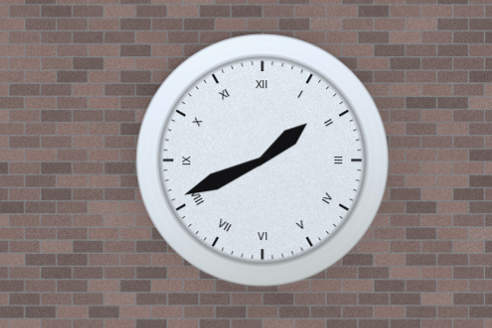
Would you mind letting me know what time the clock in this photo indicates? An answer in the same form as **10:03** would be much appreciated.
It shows **1:41**
